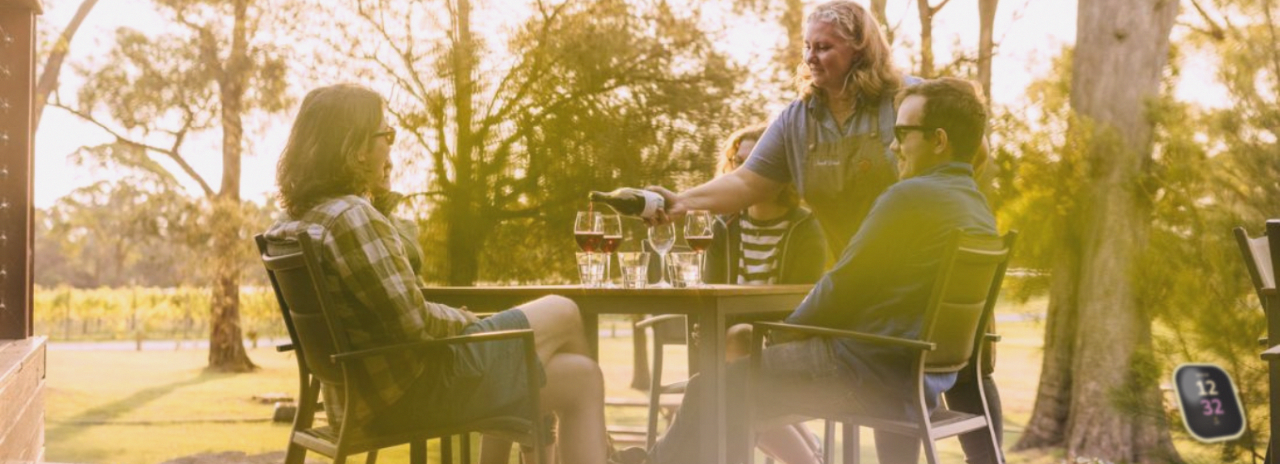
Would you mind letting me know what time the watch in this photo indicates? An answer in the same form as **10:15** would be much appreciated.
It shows **12:32**
